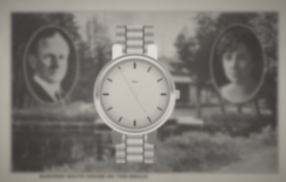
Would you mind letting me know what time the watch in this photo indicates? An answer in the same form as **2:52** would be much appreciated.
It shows **4:55**
